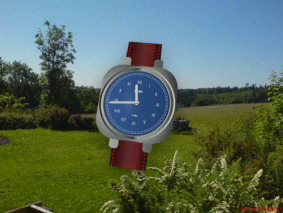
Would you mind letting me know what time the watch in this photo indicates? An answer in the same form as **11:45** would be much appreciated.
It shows **11:44**
